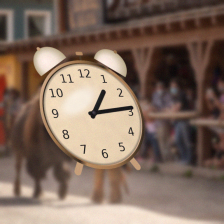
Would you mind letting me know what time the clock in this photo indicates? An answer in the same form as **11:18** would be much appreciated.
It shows **1:14**
